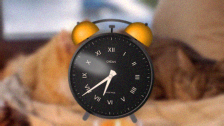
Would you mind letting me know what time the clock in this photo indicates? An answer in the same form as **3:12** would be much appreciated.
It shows **6:39**
